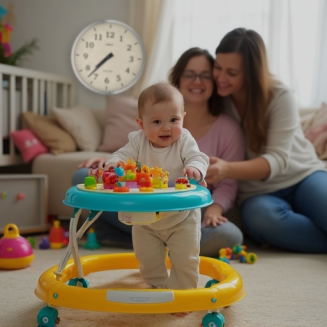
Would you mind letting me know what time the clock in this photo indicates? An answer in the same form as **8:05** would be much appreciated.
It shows **7:37**
